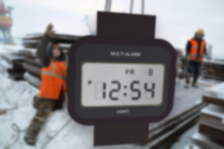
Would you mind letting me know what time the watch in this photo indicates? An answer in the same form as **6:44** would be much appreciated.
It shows **12:54**
